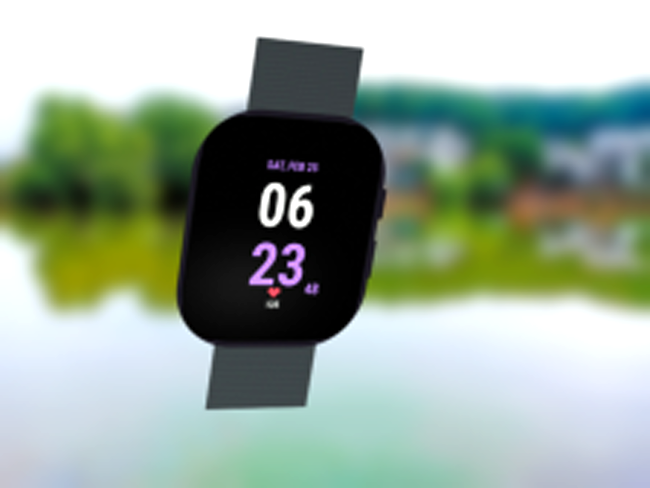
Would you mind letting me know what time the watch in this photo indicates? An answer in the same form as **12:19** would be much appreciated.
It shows **6:23**
